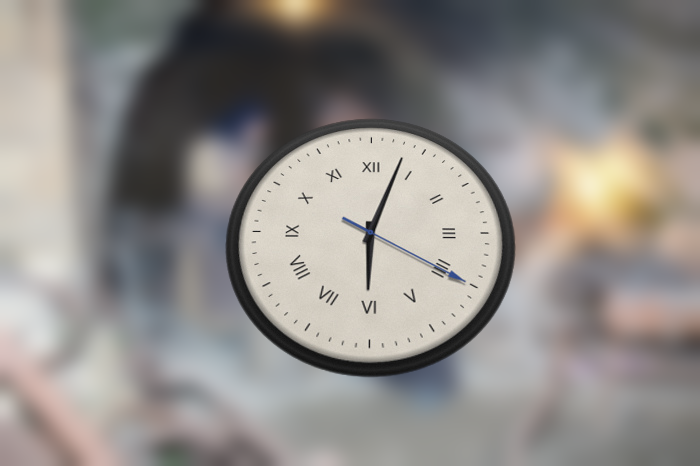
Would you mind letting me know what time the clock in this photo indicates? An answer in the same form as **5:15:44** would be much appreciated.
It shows **6:03:20**
